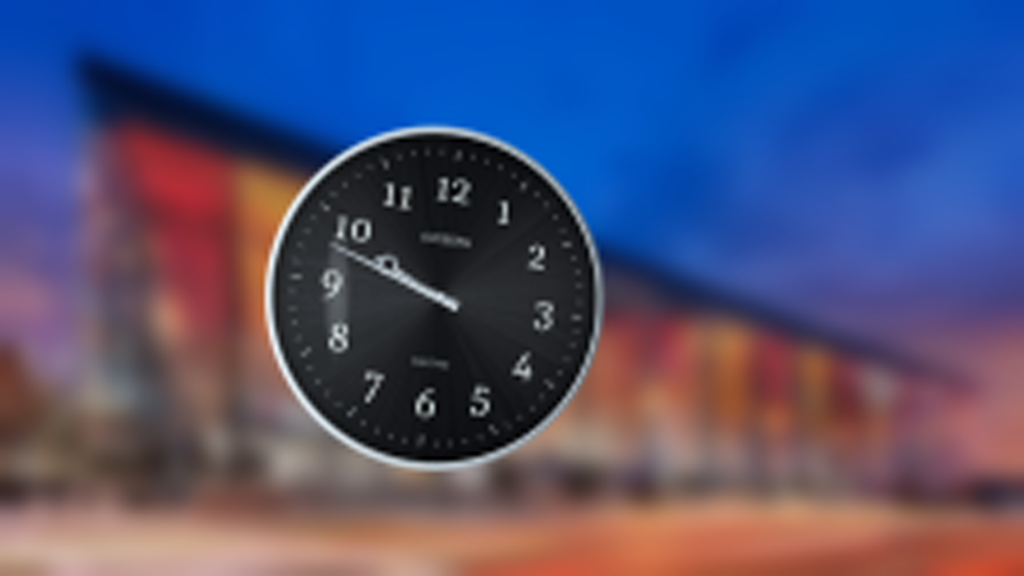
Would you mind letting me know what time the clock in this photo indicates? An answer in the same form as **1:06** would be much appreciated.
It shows **9:48**
